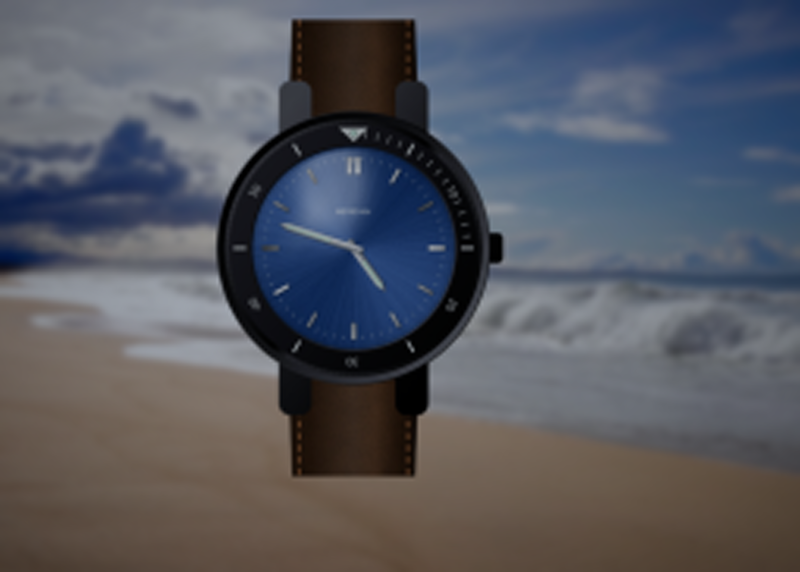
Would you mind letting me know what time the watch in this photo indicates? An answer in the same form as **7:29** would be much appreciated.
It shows **4:48**
